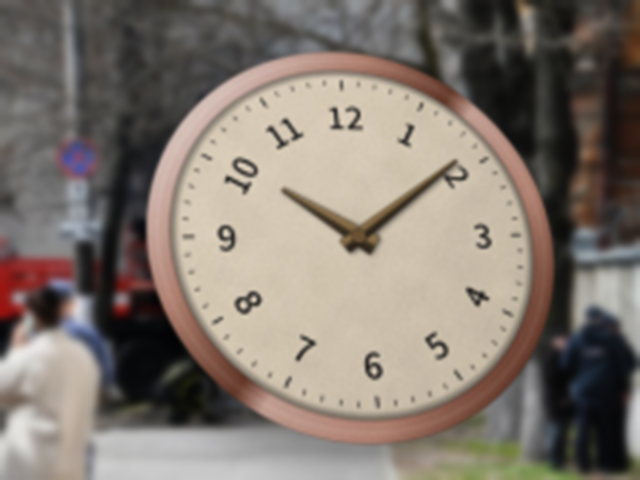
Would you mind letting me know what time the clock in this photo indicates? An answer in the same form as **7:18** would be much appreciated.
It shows **10:09**
